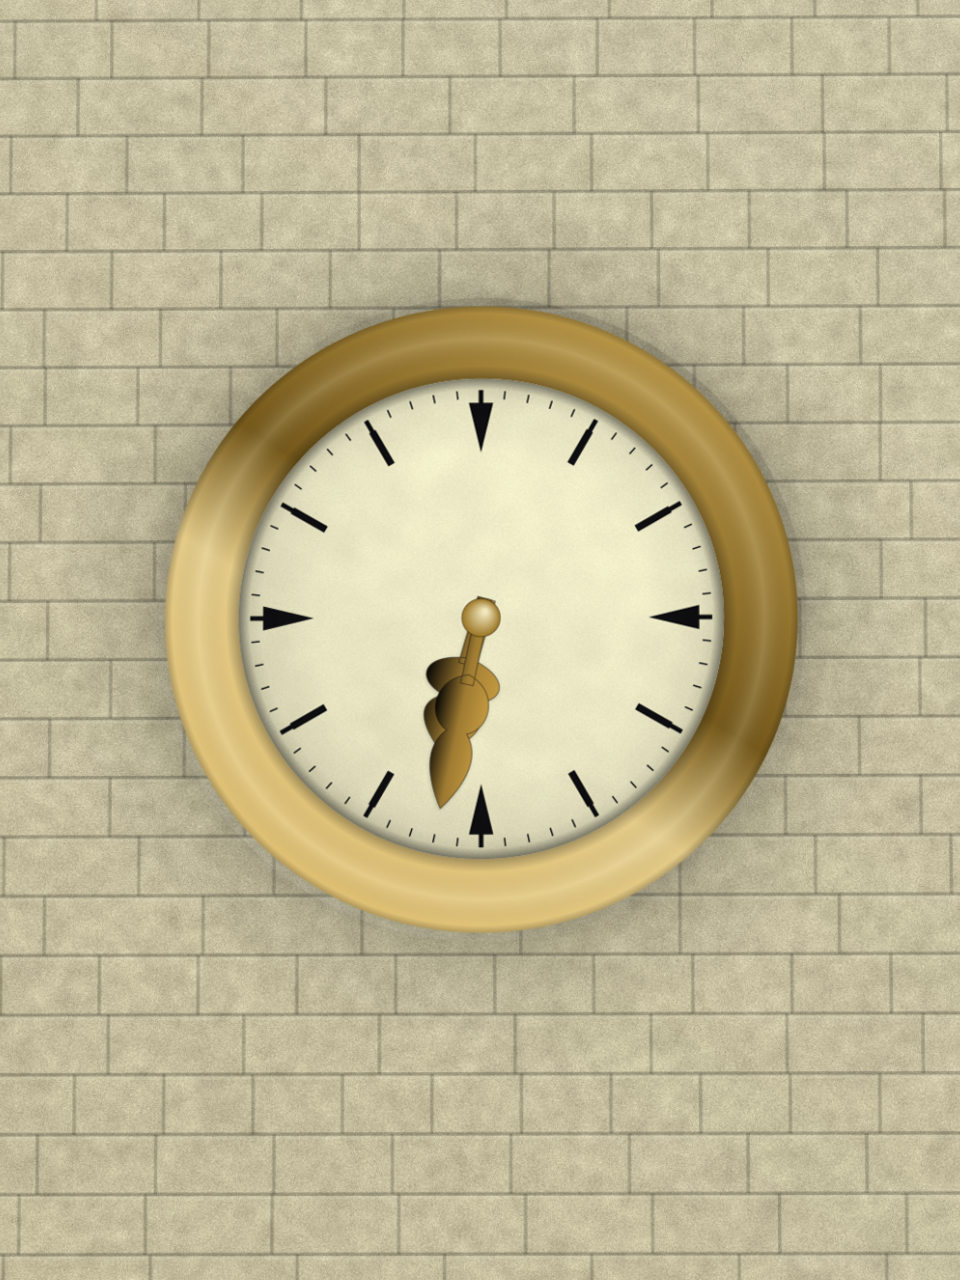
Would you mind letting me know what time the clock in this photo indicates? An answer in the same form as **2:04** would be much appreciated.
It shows **6:32**
